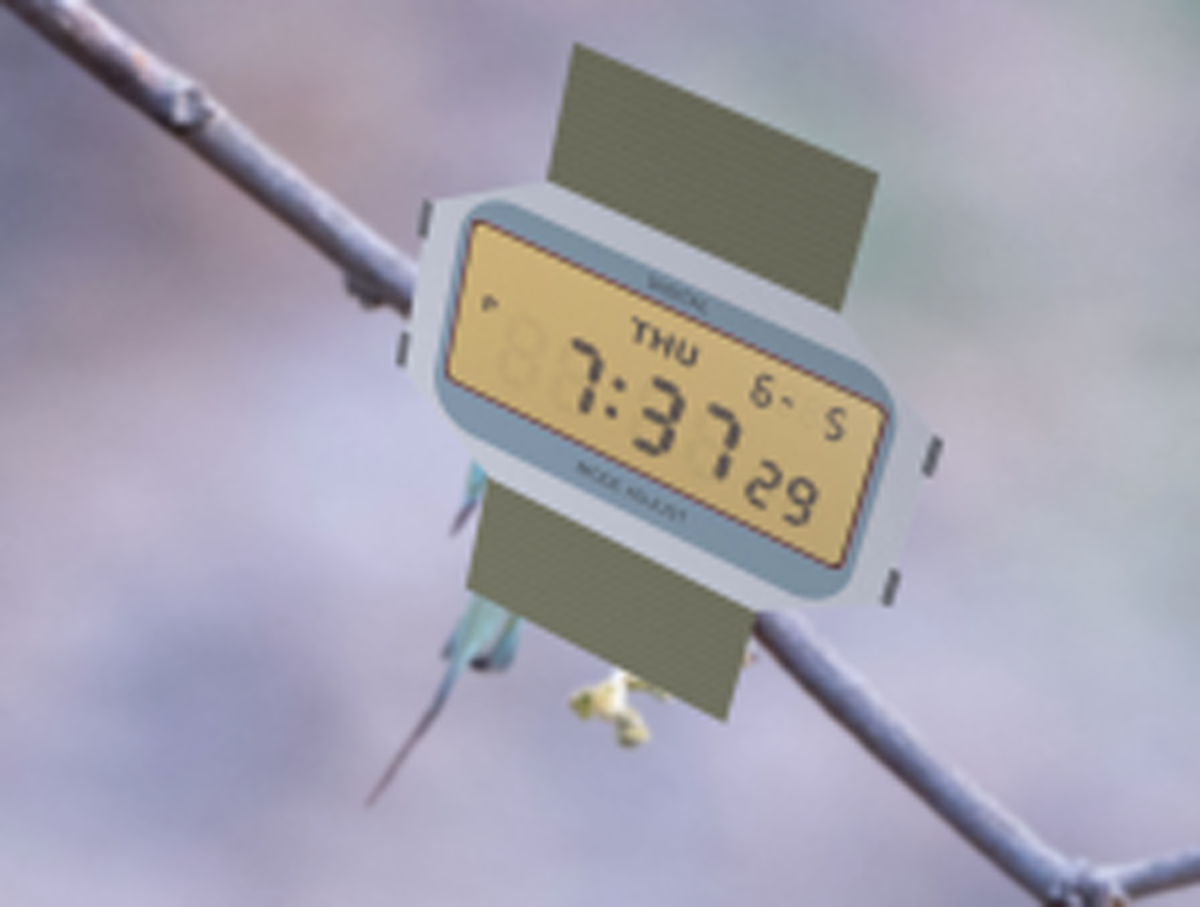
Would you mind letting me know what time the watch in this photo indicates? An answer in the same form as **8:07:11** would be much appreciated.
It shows **7:37:29**
